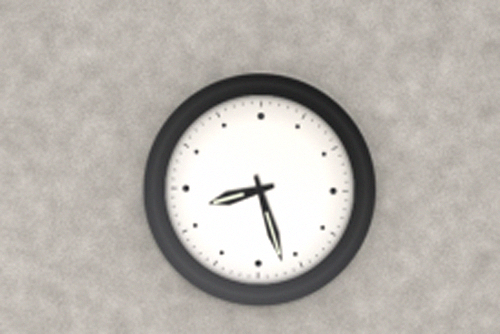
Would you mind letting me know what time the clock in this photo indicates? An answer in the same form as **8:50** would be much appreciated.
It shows **8:27**
